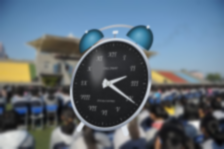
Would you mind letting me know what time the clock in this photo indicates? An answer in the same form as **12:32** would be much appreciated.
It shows **2:20**
